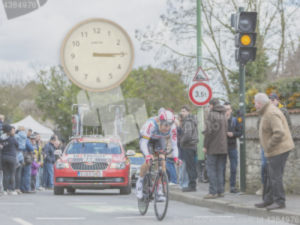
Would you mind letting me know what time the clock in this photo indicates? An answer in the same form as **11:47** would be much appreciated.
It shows **3:15**
